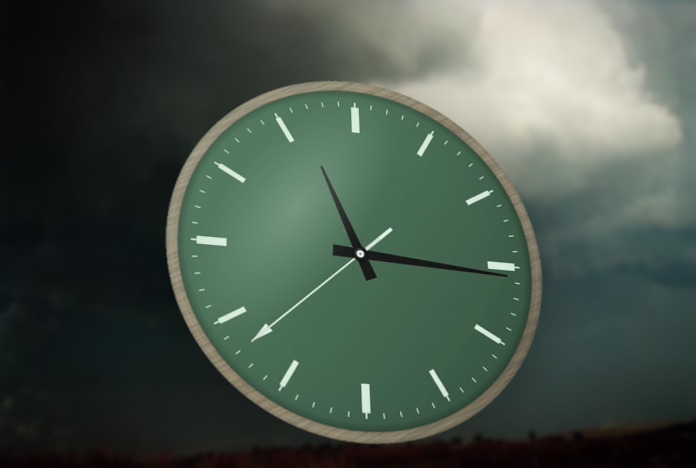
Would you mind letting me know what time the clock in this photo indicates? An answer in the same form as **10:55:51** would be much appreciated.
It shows **11:15:38**
